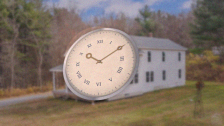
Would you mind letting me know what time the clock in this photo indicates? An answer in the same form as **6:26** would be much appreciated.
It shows **10:10**
